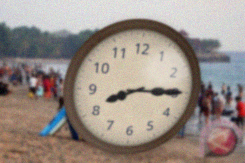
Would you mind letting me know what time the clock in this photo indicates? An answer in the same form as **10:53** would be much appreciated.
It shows **8:15**
